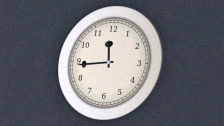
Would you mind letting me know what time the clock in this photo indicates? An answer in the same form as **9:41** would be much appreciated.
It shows **11:44**
